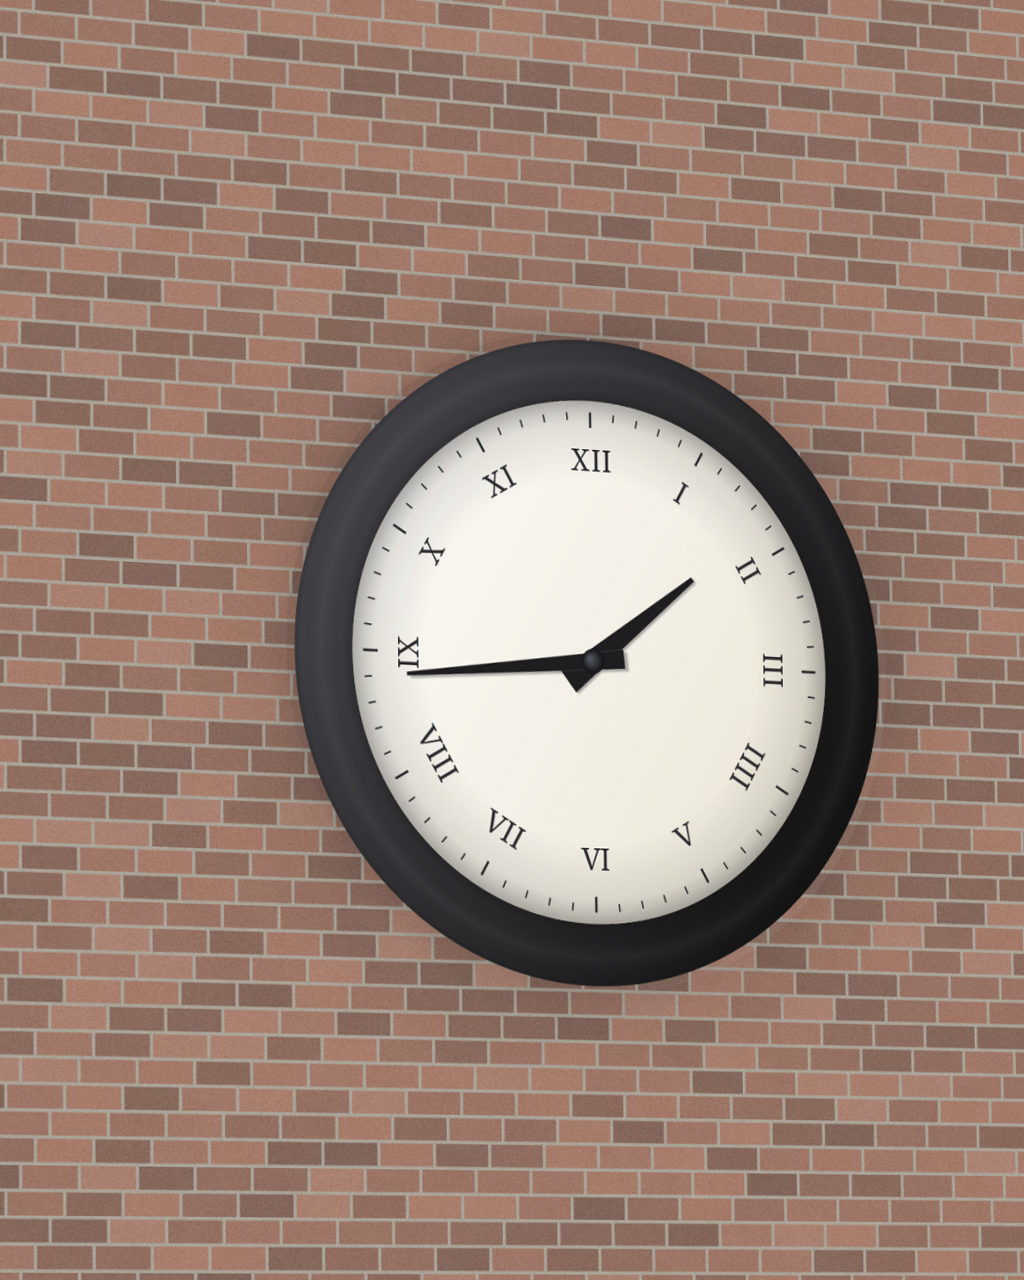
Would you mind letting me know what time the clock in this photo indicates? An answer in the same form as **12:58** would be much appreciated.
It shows **1:44**
